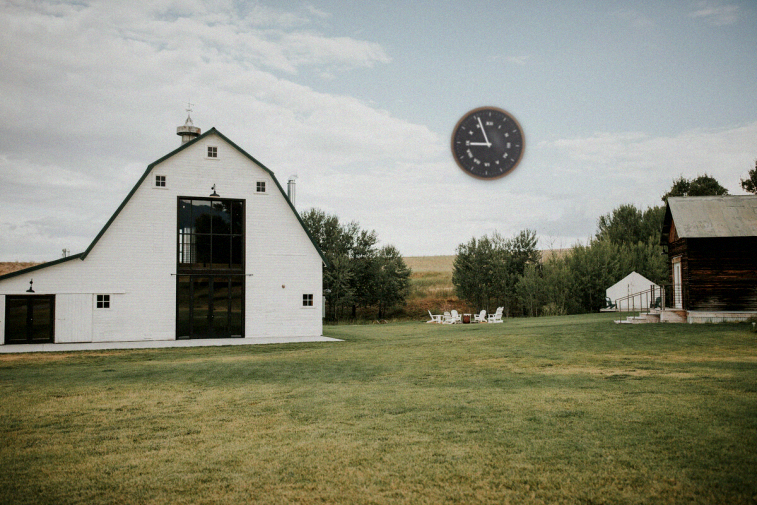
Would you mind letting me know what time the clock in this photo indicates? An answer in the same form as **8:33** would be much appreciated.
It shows **8:56**
